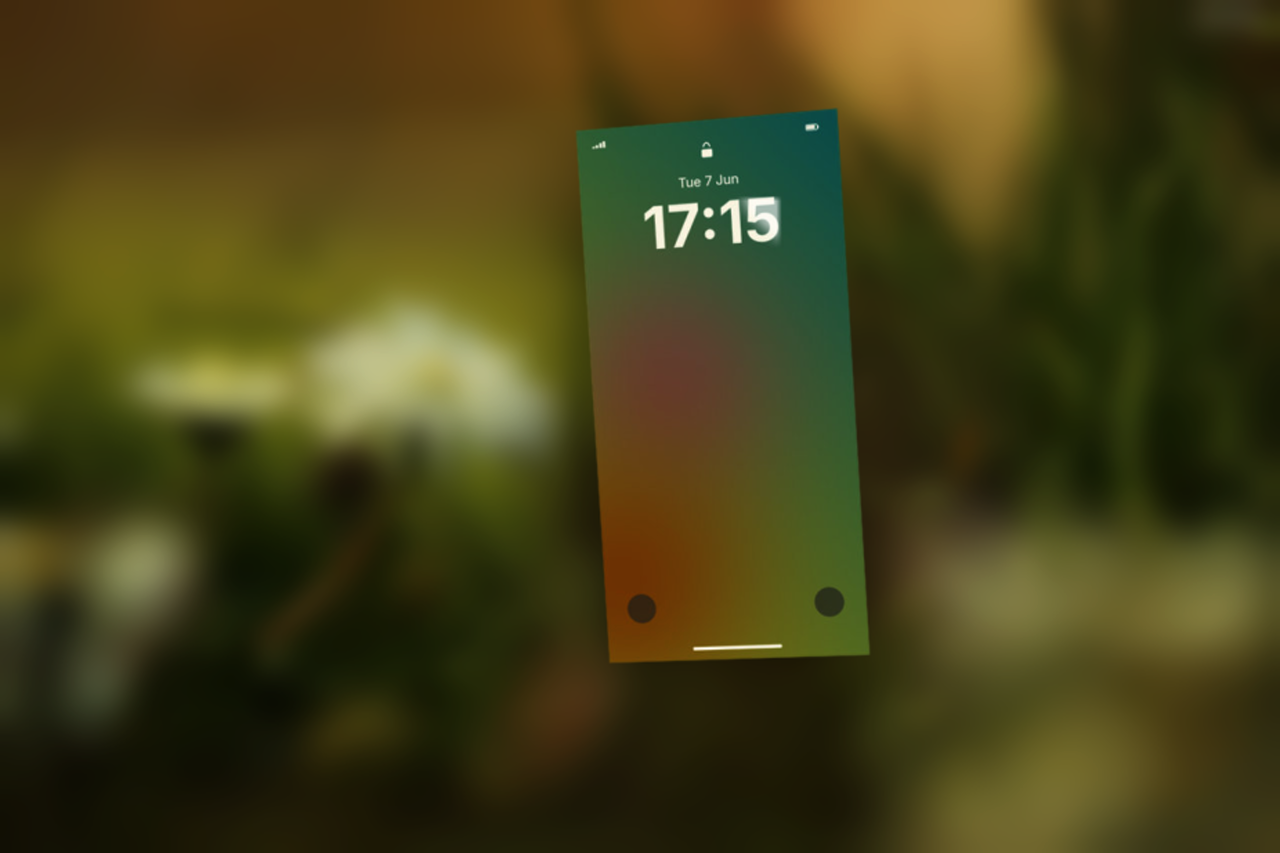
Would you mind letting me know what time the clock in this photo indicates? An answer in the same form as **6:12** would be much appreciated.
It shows **17:15**
